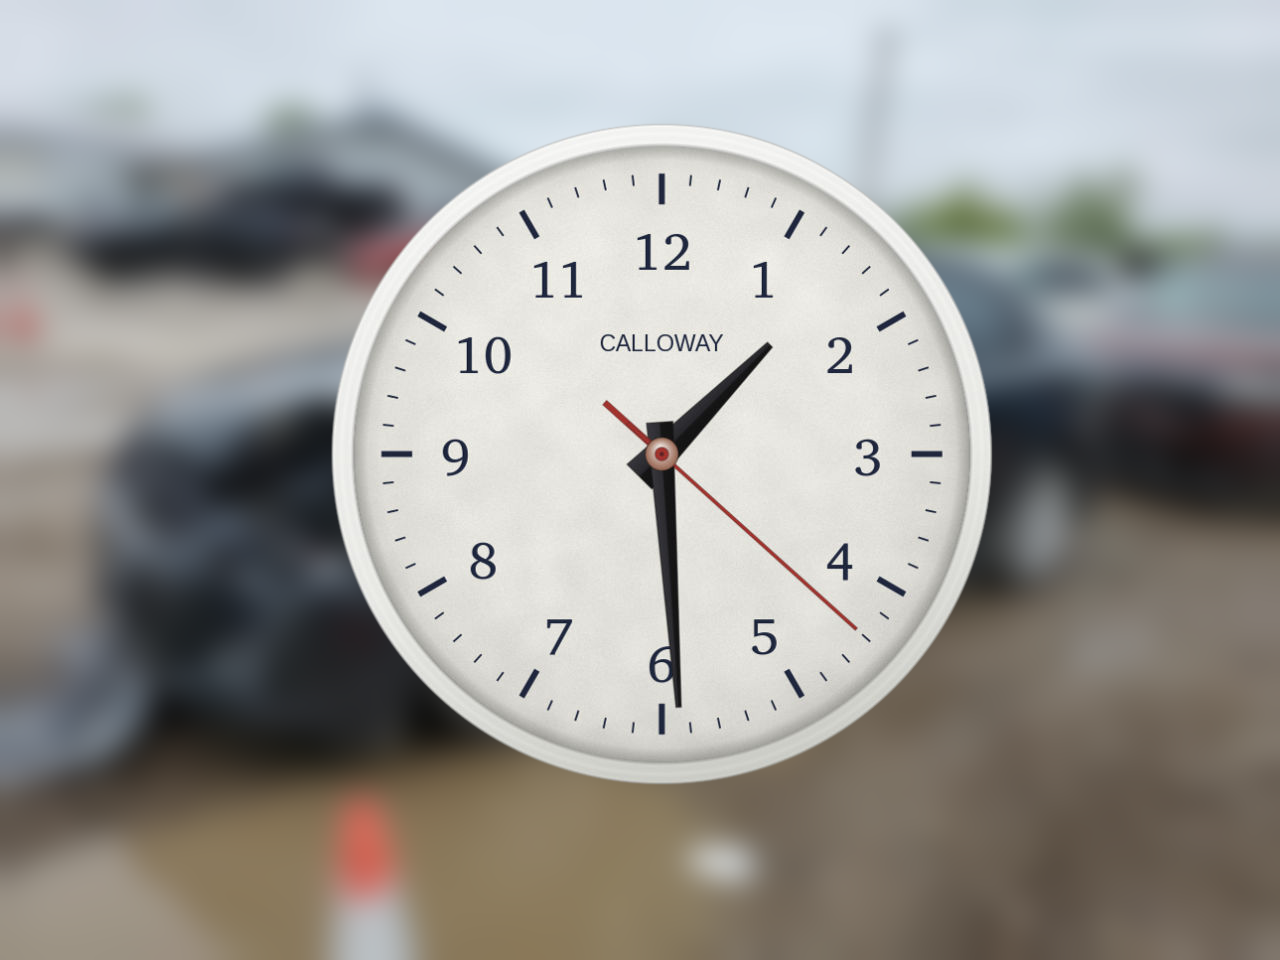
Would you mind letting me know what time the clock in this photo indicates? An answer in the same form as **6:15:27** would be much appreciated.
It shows **1:29:22**
